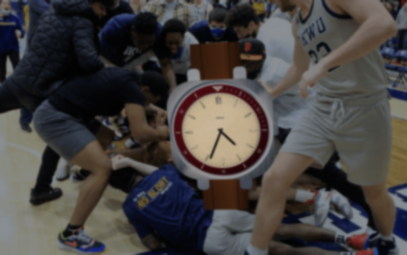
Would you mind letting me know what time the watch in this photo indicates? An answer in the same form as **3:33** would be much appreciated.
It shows **4:34**
